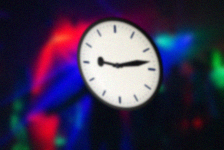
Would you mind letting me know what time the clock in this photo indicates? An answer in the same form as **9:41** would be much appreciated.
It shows **9:13**
